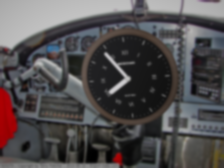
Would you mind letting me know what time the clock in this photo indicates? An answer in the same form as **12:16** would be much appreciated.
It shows **7:54**
